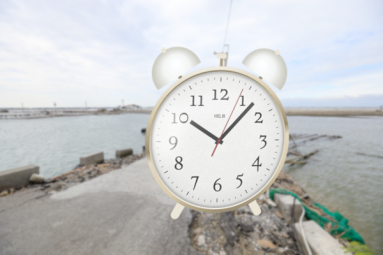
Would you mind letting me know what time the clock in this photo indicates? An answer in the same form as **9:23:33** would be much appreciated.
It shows **10:07:04**
